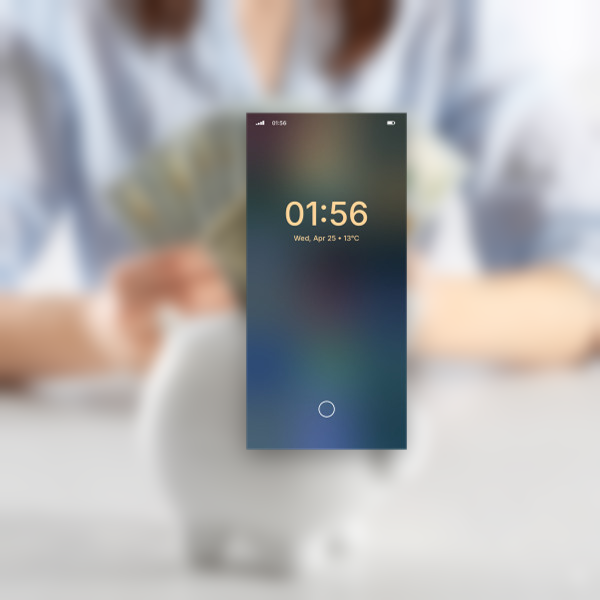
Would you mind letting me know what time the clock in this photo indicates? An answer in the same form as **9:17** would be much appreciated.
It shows **1:56**
